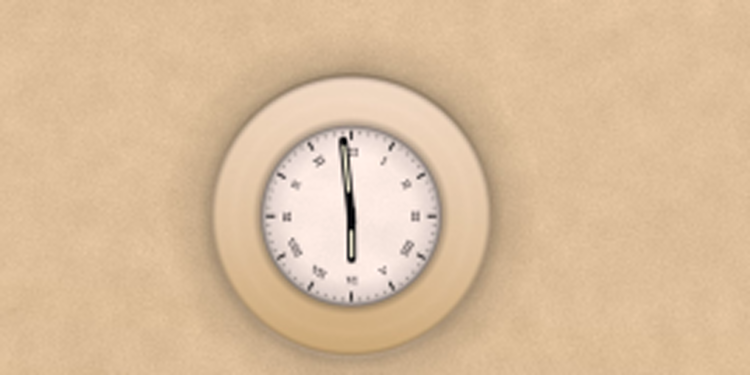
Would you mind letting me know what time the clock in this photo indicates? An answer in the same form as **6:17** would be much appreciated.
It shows **5:59**
